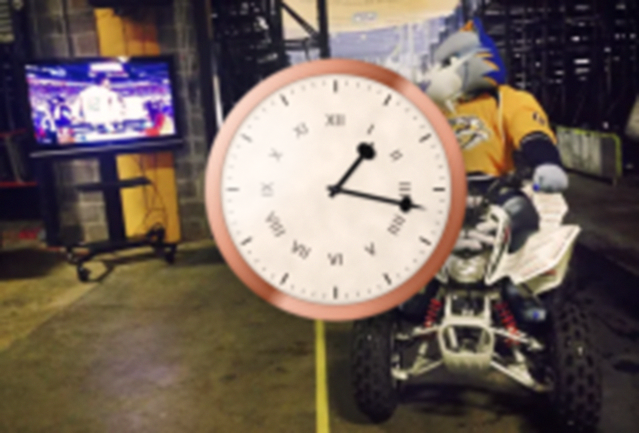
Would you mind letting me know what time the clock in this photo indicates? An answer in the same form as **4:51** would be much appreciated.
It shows **1:17**
